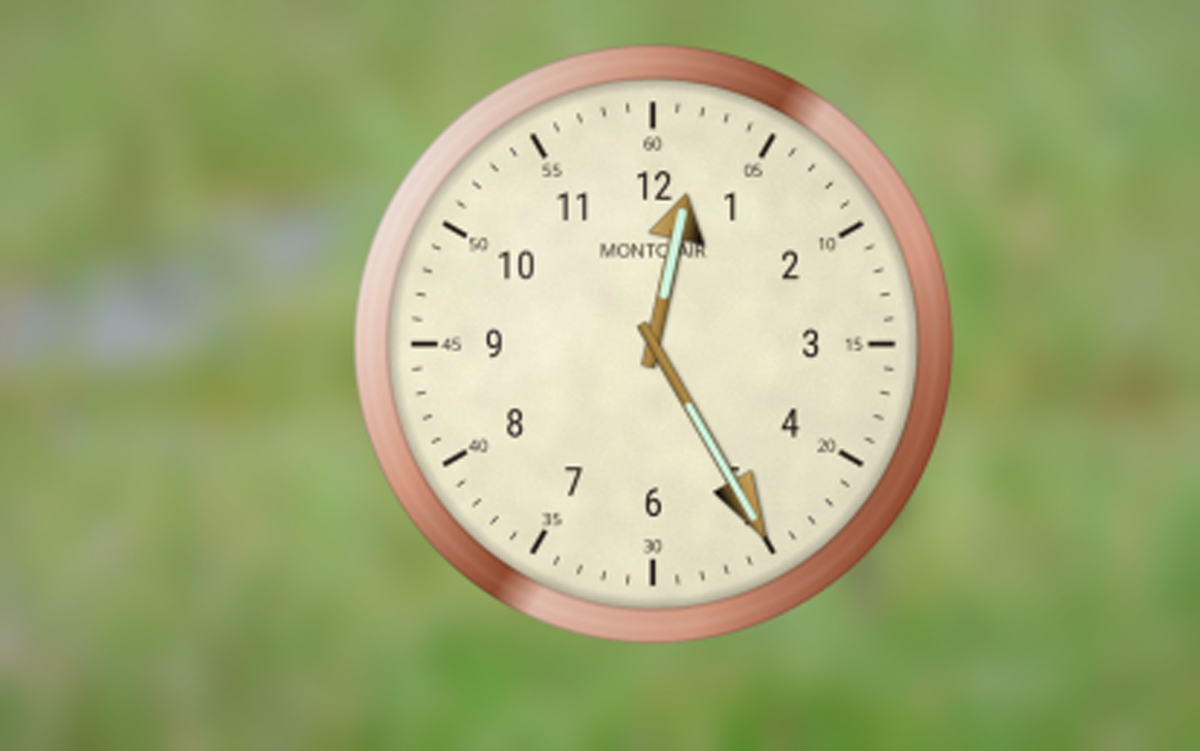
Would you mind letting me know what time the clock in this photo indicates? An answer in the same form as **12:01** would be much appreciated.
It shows **12:25**
